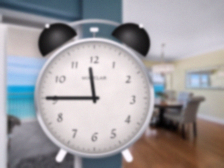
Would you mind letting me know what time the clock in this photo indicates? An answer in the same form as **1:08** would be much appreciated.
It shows **11:45**
